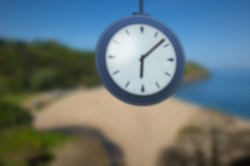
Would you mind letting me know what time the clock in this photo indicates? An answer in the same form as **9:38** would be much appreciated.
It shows **6:08**
